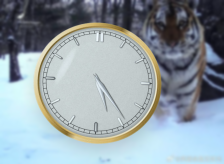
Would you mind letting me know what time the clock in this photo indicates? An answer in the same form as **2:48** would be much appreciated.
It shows **5:24**
